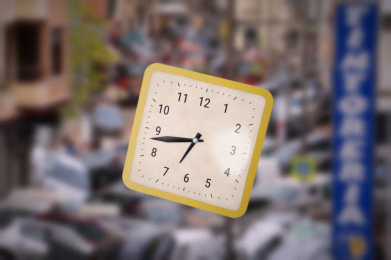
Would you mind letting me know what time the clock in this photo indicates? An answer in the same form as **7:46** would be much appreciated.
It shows **6:43**
